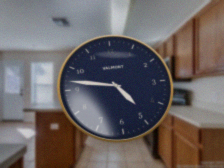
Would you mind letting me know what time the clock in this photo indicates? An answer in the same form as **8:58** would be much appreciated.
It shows **4:47**
